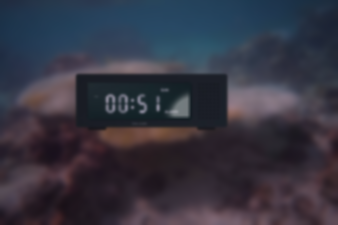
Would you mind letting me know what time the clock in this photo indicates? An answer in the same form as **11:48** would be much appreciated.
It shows **0:51**
